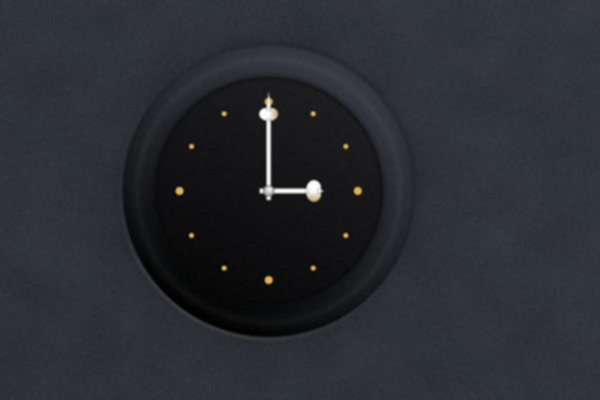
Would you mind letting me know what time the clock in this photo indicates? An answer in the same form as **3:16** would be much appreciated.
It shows **3:00**
